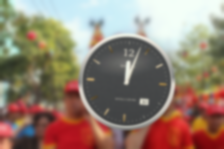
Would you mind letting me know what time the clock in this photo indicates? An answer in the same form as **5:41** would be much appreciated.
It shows **12:03**
